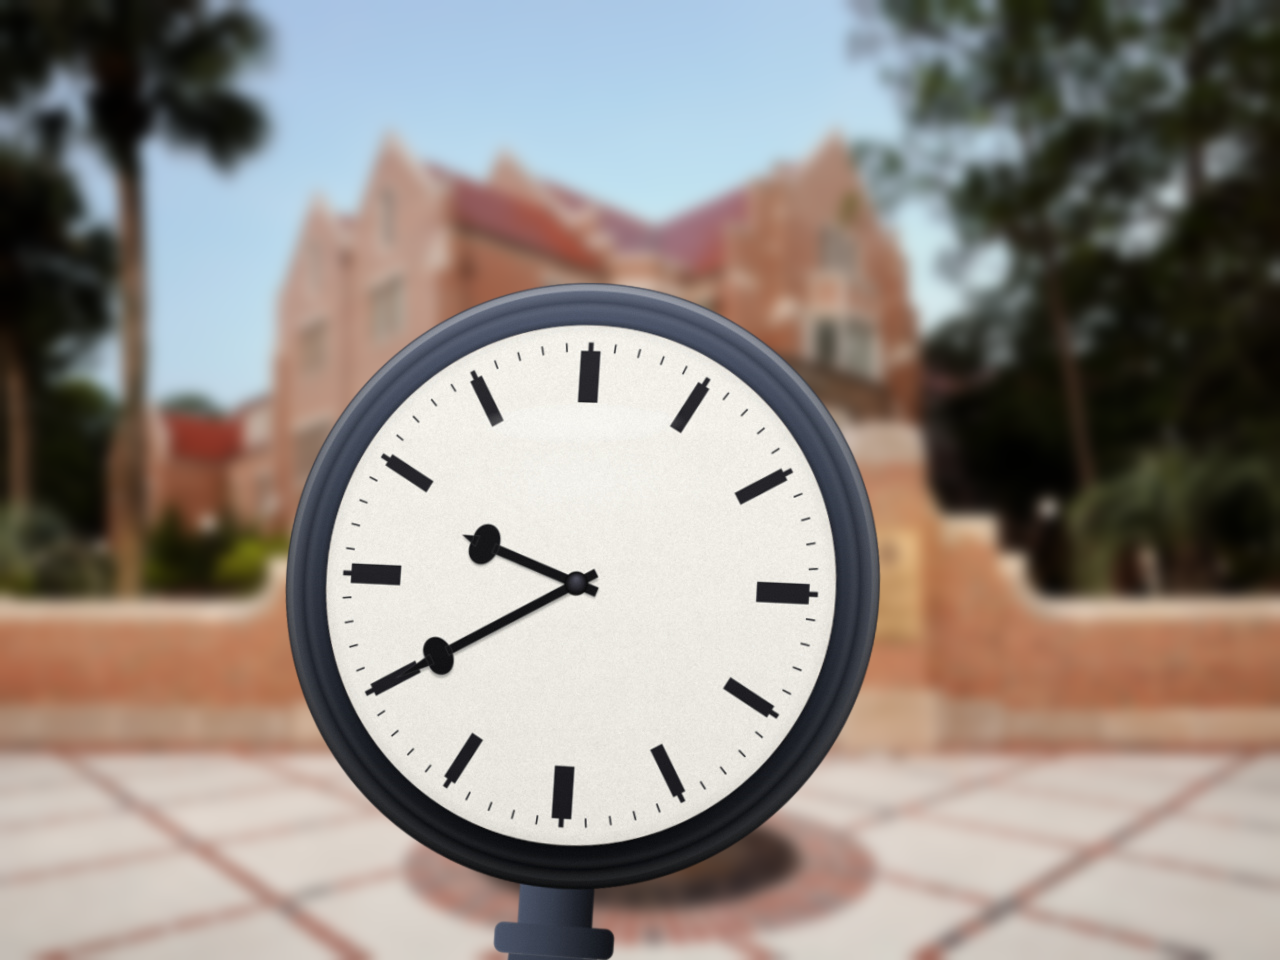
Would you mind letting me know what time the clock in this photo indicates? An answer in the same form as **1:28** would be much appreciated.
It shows **9:40**
